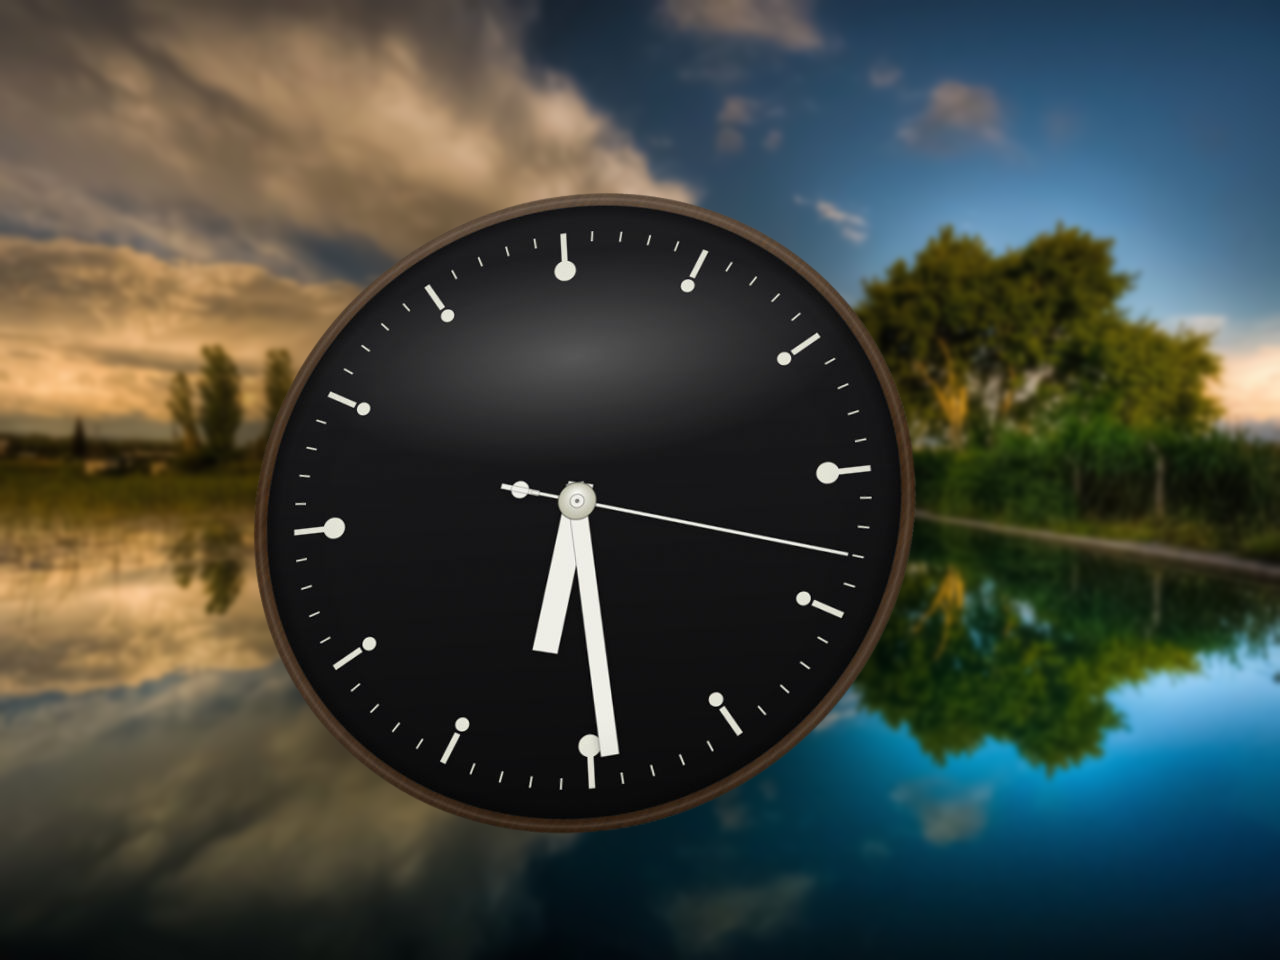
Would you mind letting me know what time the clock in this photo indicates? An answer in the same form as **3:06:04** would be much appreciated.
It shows **6:29:18**
